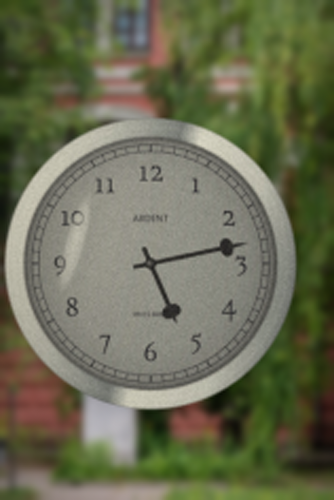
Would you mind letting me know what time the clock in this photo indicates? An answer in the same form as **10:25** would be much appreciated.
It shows **5:13**
